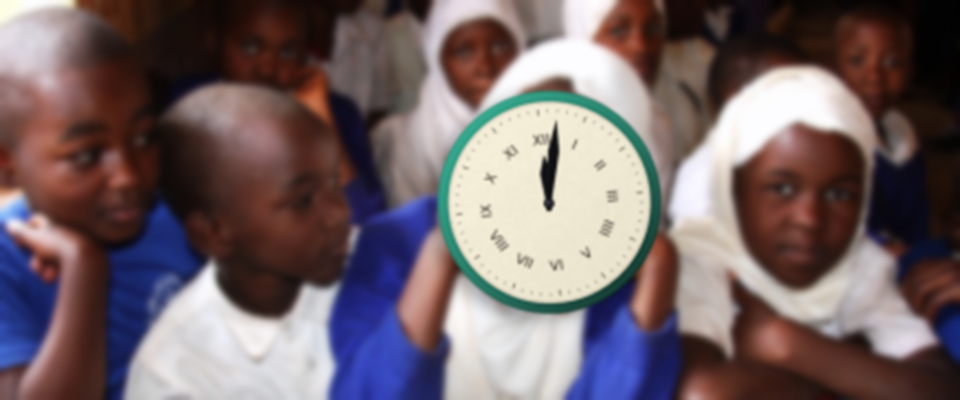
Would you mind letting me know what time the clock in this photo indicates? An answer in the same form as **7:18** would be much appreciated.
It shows **12:02**
